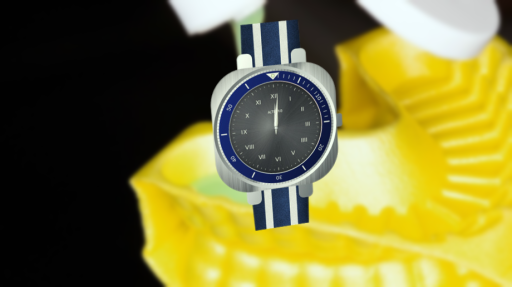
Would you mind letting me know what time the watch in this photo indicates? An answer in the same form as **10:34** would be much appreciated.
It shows **12:01**
